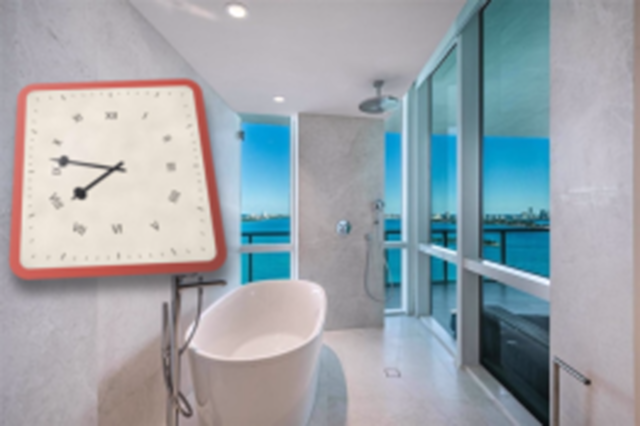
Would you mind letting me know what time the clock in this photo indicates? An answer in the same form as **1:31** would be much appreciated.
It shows **7:47**
